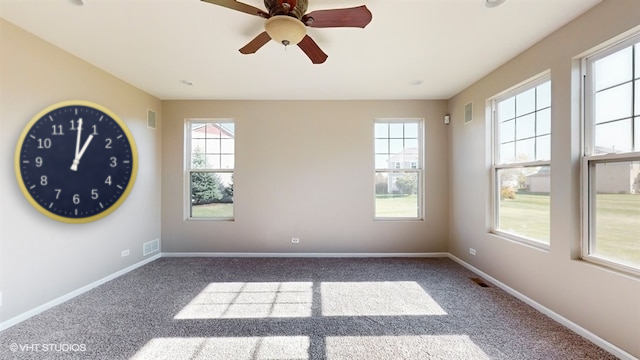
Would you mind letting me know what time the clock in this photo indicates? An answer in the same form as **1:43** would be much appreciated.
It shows **1:01**
